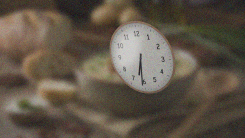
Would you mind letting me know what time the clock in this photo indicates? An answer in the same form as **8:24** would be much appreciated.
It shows **6:31**
